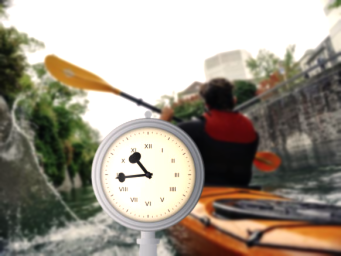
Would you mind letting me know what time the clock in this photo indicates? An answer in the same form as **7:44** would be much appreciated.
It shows **10:44**
